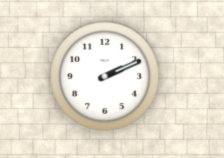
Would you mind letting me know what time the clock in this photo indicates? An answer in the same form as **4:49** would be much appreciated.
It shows **2:11**
